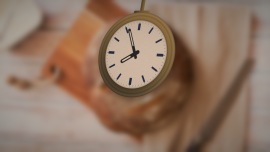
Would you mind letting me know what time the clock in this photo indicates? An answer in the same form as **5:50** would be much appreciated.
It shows **7:56**
